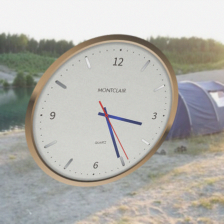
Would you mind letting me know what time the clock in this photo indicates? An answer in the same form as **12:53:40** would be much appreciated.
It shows **3:25:24**
